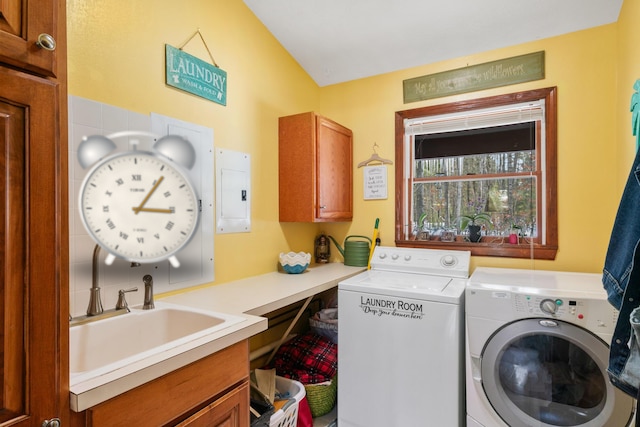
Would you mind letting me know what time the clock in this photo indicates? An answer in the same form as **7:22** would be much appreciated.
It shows **3:06**
